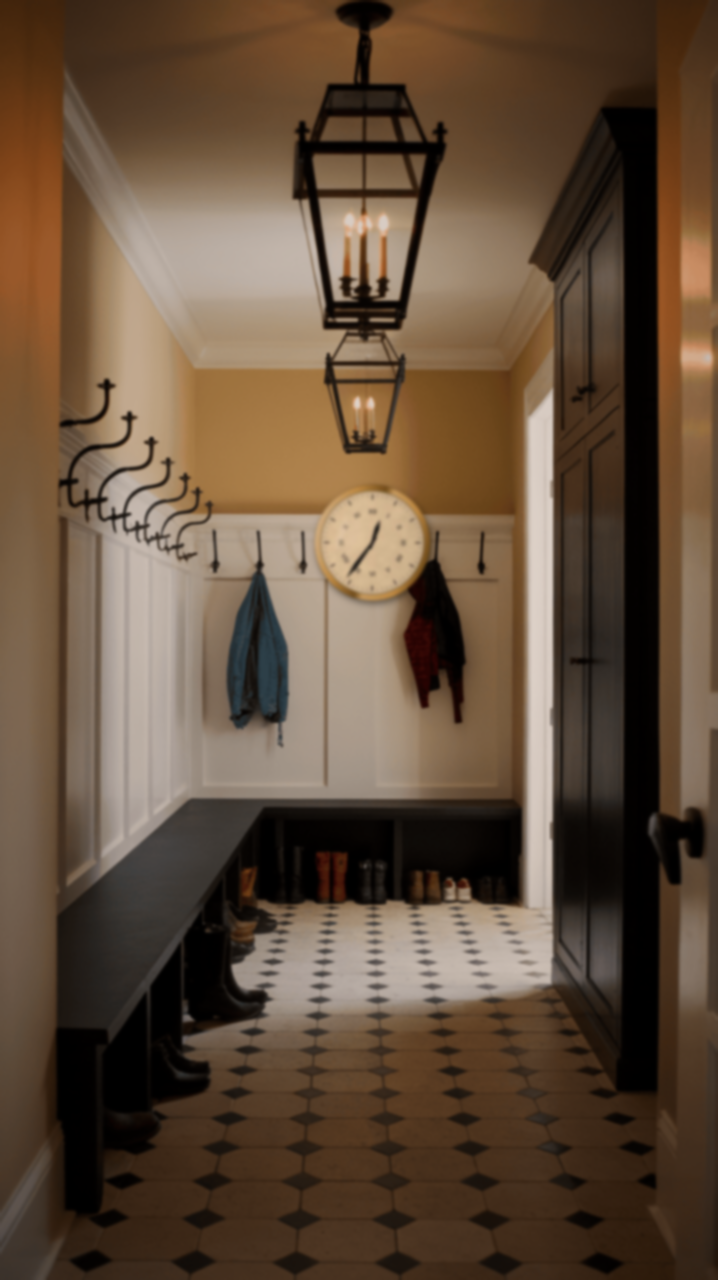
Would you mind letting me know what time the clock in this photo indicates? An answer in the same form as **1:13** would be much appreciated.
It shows **12:36**
